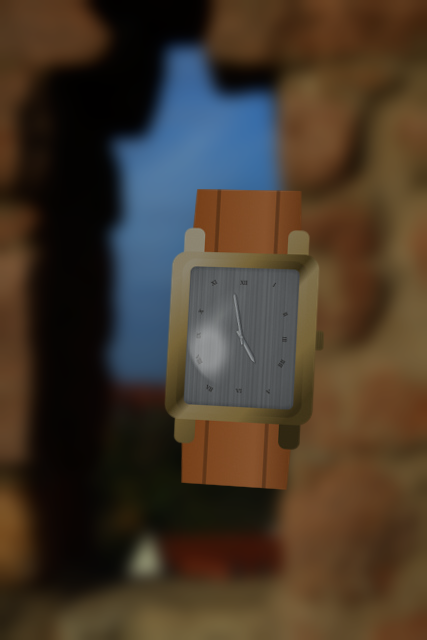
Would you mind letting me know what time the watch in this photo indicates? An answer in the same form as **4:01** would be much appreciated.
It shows **4:58**
